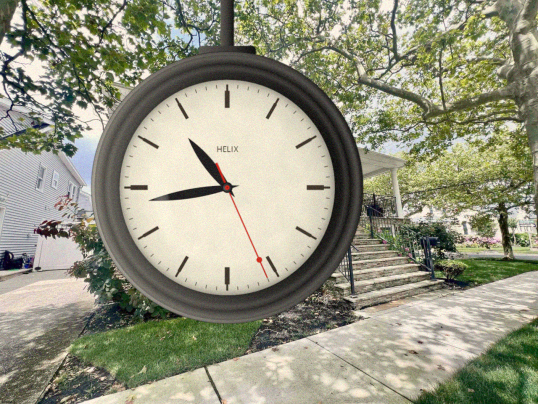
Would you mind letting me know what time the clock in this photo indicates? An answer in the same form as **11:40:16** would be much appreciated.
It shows **10:43:26**
